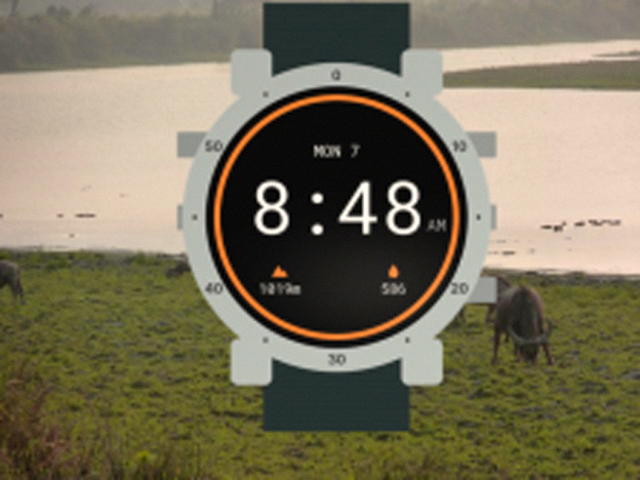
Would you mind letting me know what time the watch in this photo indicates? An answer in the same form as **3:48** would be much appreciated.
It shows **8:48**
